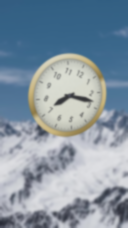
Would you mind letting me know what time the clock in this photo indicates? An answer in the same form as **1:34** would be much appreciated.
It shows **7:13**
